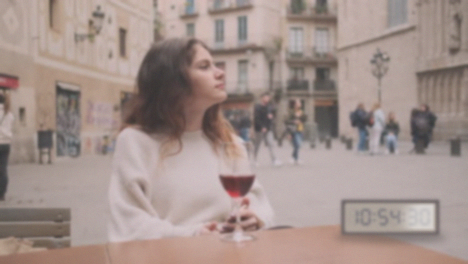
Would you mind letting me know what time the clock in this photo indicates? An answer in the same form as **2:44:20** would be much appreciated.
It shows **10:54:30**
